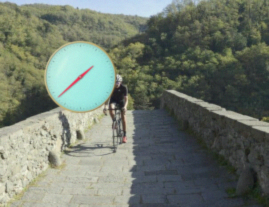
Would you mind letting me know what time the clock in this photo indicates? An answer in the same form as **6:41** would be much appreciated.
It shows **1:38**
